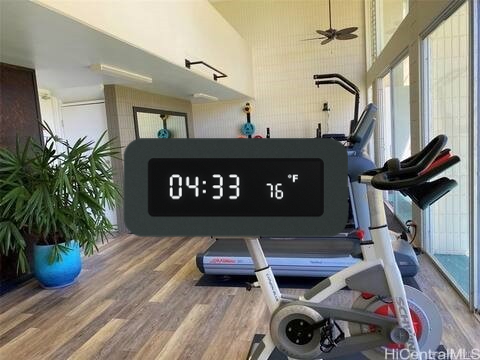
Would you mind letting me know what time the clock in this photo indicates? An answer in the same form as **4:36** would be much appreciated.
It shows **4:33**
